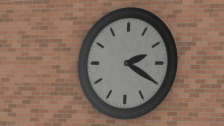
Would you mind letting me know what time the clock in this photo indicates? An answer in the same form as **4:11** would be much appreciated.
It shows **2:20**
